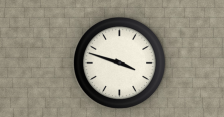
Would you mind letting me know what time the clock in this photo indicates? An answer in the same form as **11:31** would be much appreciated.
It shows **3:48**
